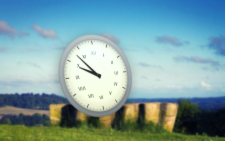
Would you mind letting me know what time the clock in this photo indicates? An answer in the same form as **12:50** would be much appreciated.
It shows **9:53**
